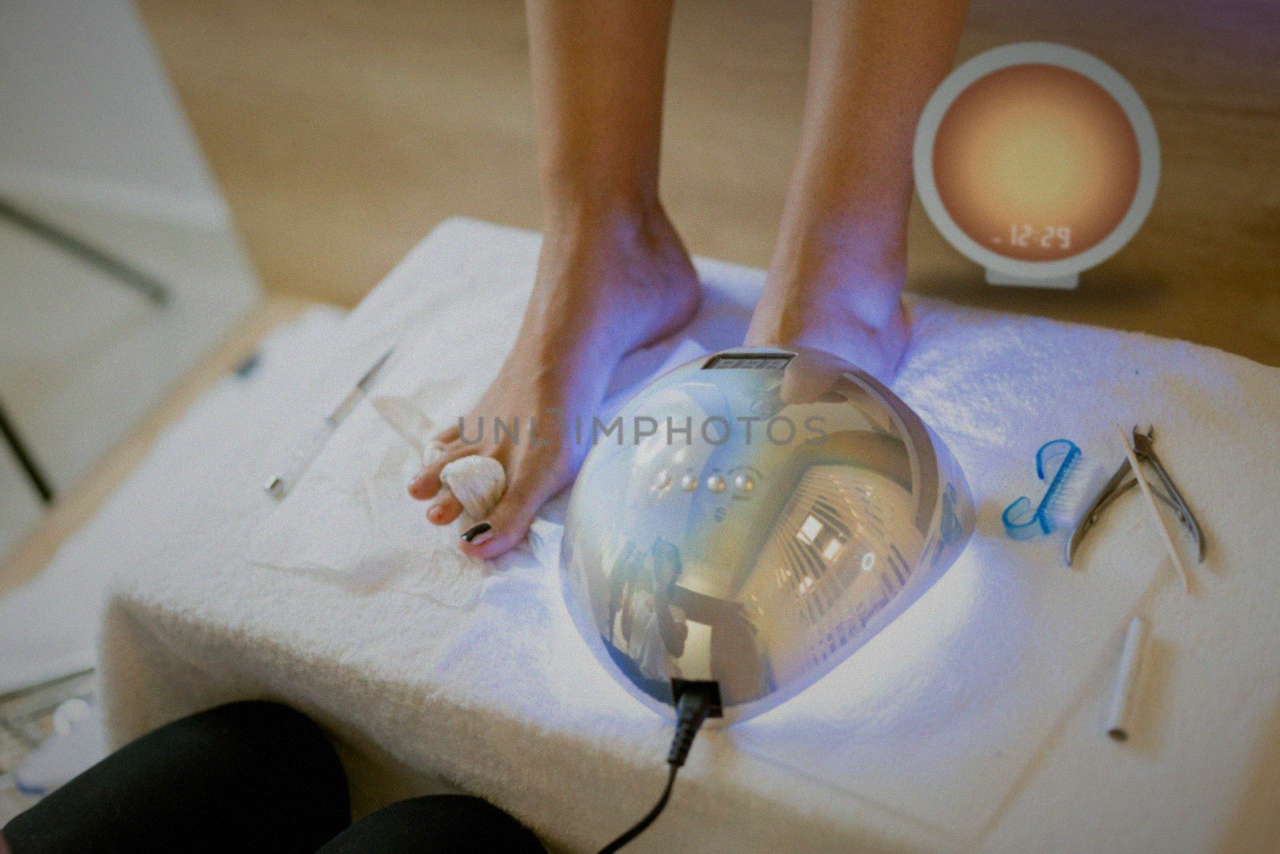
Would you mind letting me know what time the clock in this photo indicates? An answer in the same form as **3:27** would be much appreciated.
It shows **12:29**
